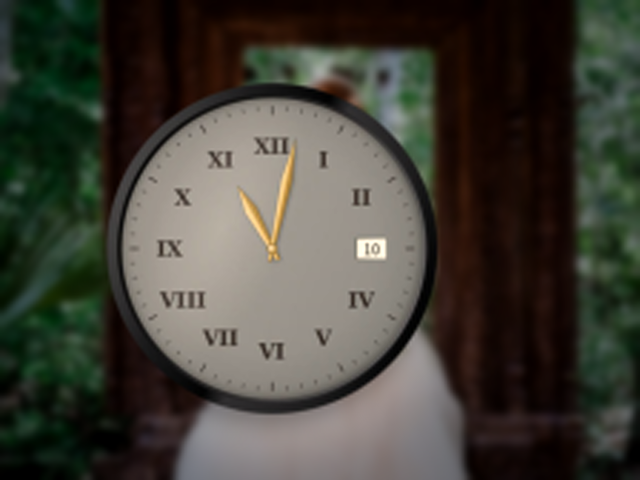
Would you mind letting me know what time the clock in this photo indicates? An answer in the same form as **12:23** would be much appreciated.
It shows **11:02**
